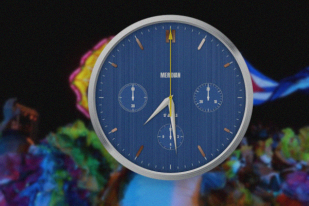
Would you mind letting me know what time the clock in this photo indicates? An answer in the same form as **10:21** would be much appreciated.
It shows **7:29**
